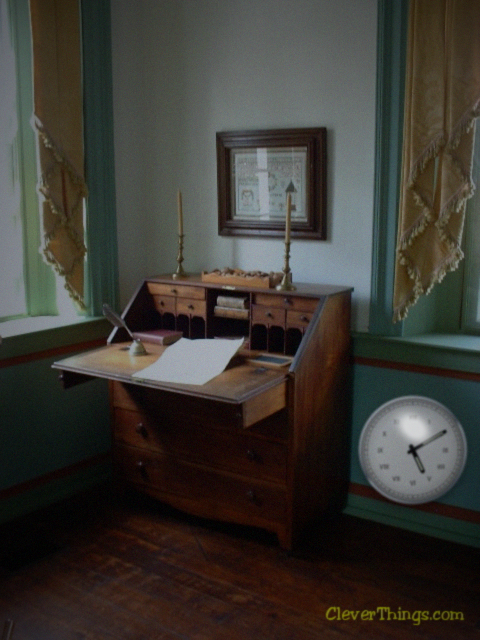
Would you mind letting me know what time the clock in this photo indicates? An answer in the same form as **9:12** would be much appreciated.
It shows **5:10**
